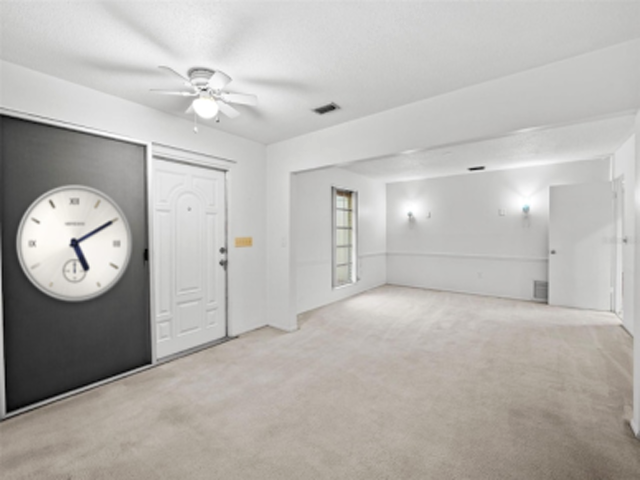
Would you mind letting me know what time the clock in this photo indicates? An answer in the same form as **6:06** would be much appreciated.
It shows **5:10**
